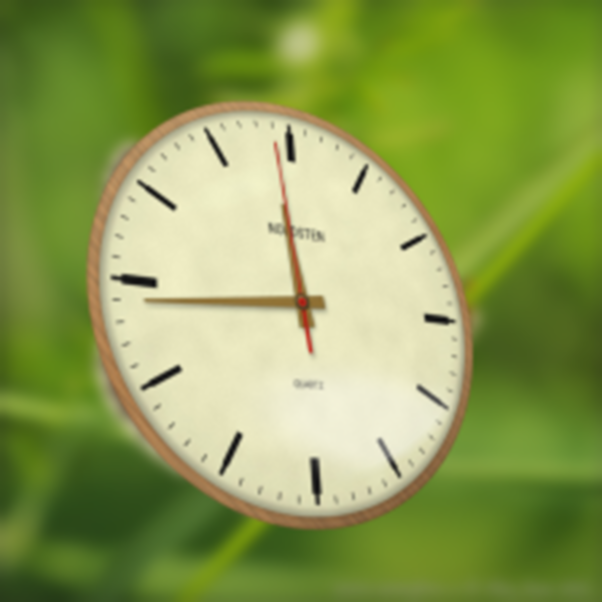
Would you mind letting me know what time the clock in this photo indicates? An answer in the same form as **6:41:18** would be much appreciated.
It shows **11:43:59**
